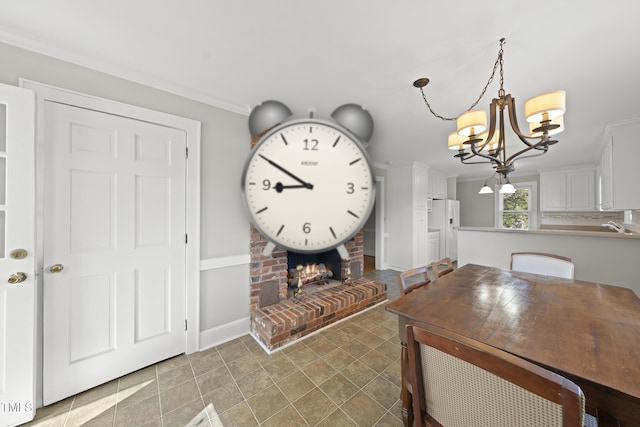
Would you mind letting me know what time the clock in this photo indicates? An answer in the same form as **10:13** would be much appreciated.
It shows **8:50**
